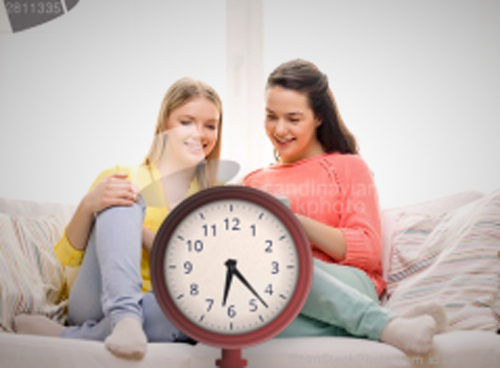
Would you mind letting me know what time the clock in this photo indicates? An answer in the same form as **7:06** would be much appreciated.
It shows **6:23**
